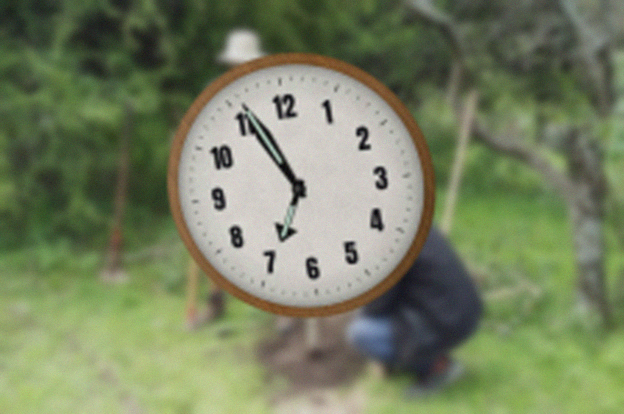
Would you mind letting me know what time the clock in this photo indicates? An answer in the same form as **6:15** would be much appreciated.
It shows **6:56**
